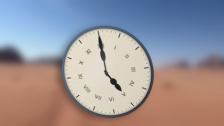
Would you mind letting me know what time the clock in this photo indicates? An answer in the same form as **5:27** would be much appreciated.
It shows **5:00**
